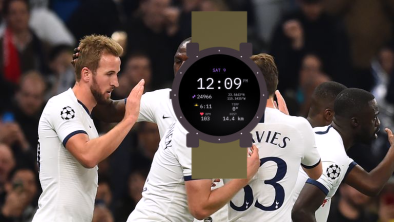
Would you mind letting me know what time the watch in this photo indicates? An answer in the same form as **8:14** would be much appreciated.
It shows **12:09**
